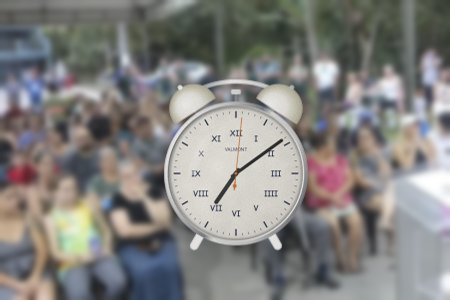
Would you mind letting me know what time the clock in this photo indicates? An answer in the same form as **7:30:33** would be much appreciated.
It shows **7:09:01**
